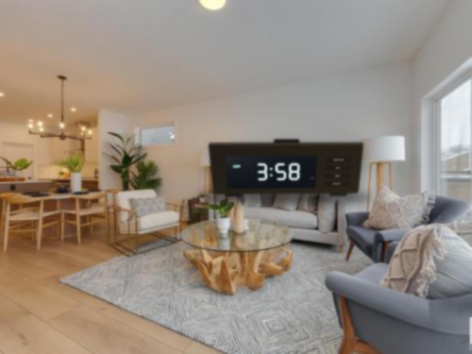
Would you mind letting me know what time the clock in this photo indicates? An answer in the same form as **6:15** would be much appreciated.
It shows **3:58**
